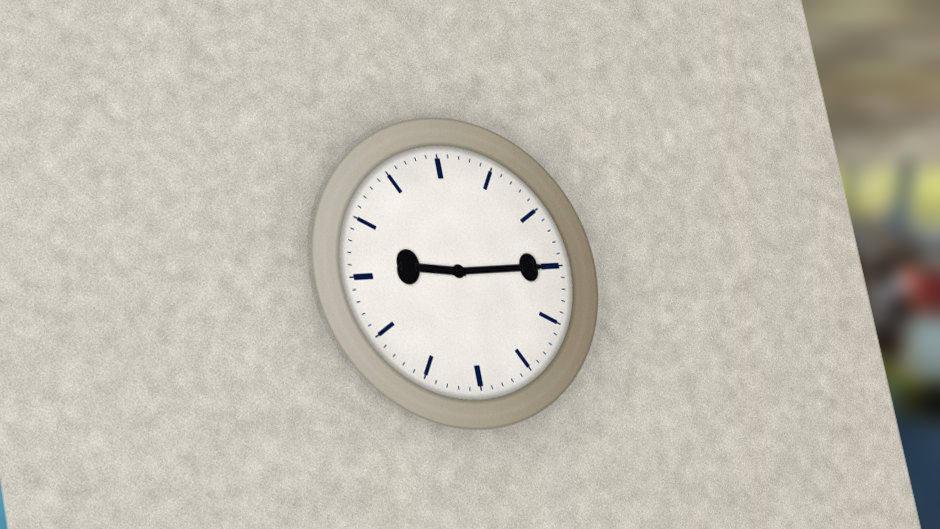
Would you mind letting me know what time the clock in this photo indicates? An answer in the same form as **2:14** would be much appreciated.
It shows **9:15**
